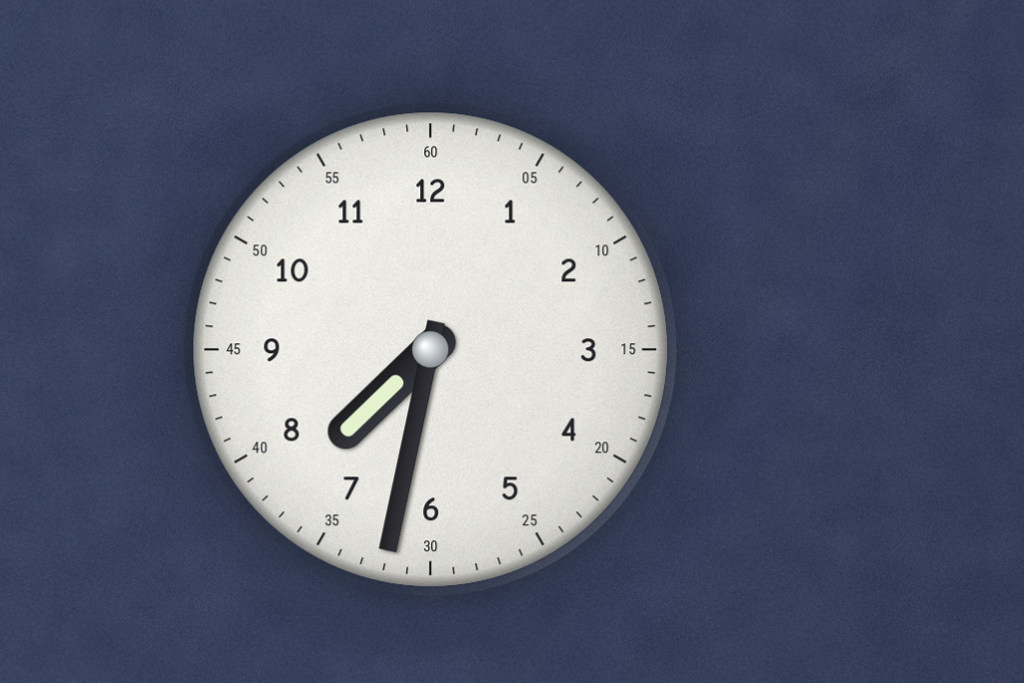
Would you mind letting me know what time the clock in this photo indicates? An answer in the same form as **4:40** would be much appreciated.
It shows **7:32**
